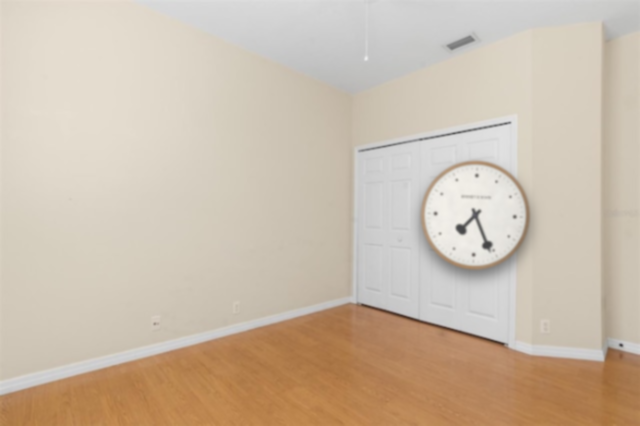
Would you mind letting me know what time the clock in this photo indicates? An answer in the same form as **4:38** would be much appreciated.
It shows **7:26**
